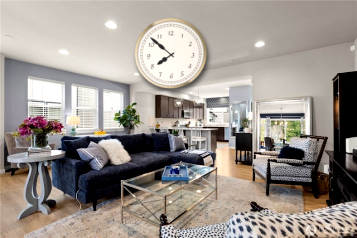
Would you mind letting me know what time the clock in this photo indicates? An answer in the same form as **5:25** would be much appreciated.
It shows **7:52**
